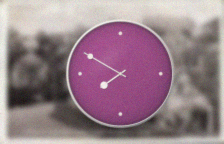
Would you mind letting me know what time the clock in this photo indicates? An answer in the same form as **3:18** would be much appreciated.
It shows **7:50**
